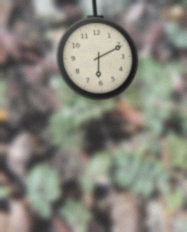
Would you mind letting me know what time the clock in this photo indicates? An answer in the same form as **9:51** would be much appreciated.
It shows **6:11**
